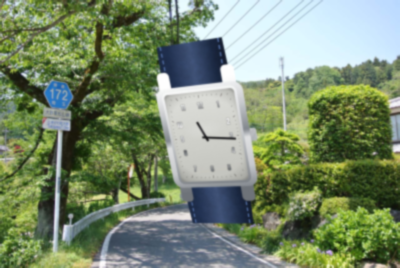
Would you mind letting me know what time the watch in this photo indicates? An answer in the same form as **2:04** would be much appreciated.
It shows **11:16**
